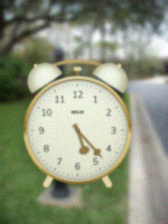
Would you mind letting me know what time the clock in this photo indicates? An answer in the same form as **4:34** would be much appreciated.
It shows **5:23**
